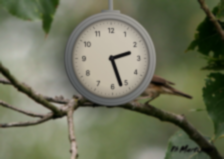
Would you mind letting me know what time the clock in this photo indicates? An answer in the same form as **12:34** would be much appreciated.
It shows **2:27**
